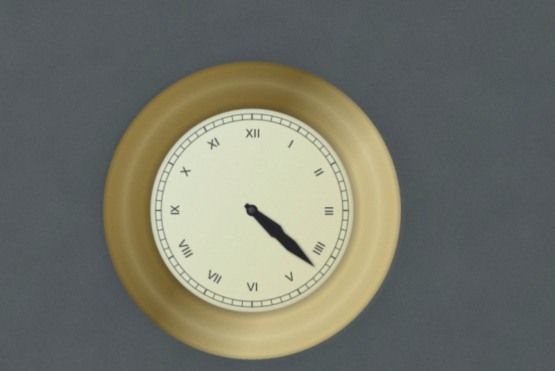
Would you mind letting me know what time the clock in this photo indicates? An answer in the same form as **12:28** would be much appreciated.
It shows **4:22**
